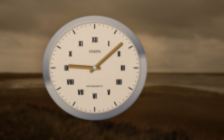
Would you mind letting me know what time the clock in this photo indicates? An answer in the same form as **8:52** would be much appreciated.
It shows **9:08**
